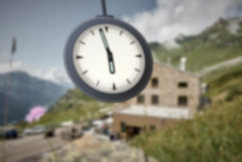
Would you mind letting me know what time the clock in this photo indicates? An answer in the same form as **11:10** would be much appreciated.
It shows **5:58**
